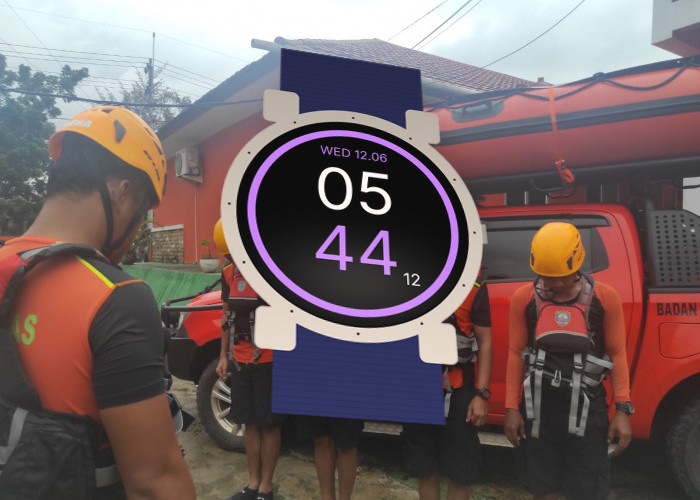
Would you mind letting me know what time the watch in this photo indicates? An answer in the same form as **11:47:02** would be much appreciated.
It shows **5:44:12**
